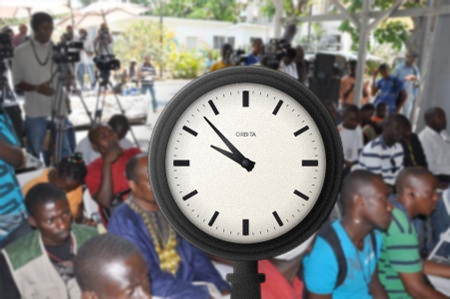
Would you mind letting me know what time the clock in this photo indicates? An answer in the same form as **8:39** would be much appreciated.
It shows **9:53**
